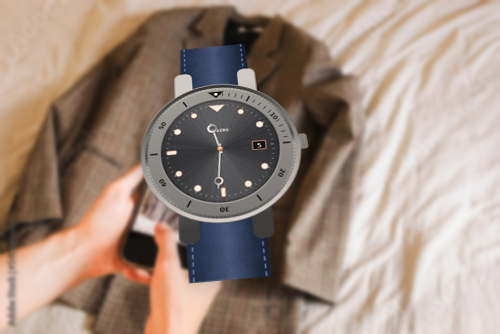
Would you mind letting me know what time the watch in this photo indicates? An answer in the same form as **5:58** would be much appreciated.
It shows **11:31**
